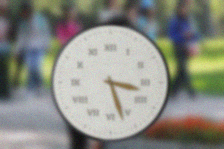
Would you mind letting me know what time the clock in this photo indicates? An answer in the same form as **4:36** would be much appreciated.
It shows **3:27**
